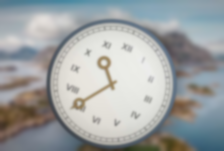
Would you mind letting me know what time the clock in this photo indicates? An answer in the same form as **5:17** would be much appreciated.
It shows **10:36**
